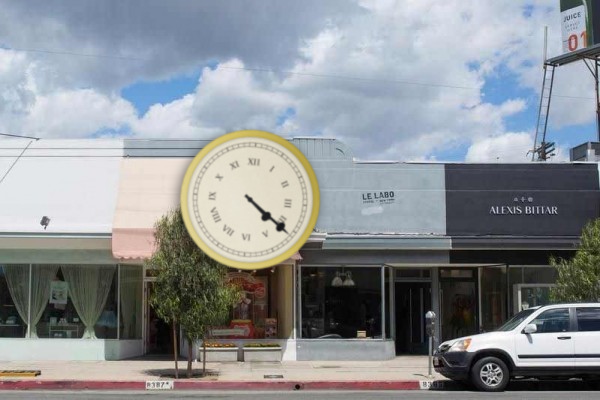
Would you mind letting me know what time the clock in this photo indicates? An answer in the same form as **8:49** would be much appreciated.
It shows **4:21**
